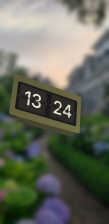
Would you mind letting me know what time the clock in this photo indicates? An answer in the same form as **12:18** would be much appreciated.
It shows **13:24**
